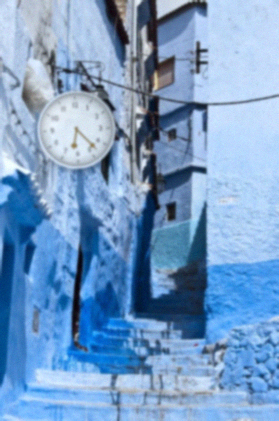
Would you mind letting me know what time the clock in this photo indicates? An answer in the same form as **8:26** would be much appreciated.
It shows **6:23**
